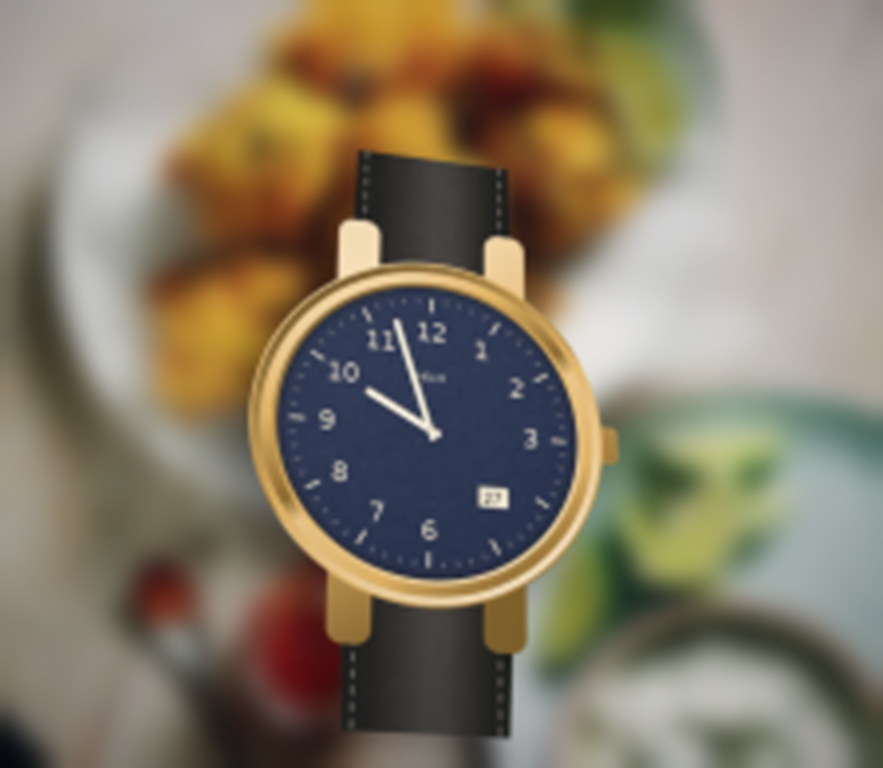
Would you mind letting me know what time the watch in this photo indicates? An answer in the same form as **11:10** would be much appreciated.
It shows **9:57**
